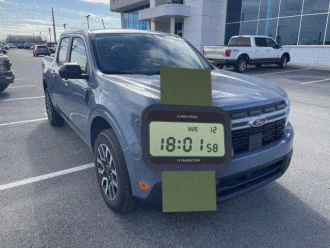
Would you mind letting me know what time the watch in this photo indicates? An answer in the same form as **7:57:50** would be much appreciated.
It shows **18:01:58**
